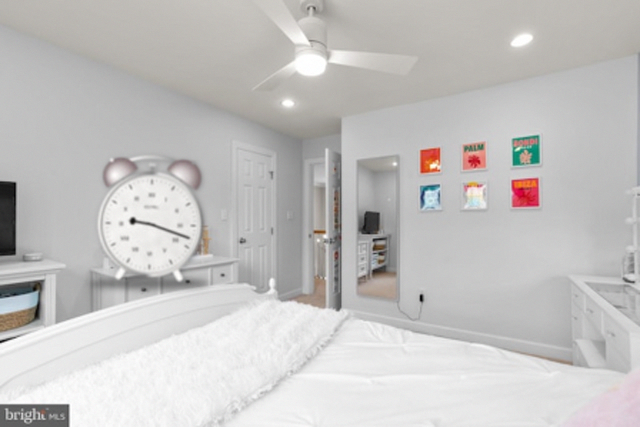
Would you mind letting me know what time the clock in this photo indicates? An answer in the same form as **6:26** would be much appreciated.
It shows **9:18**
